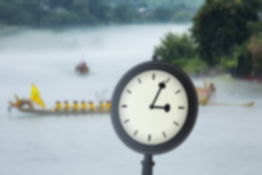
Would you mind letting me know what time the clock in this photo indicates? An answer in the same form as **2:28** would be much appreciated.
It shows **3:04**
